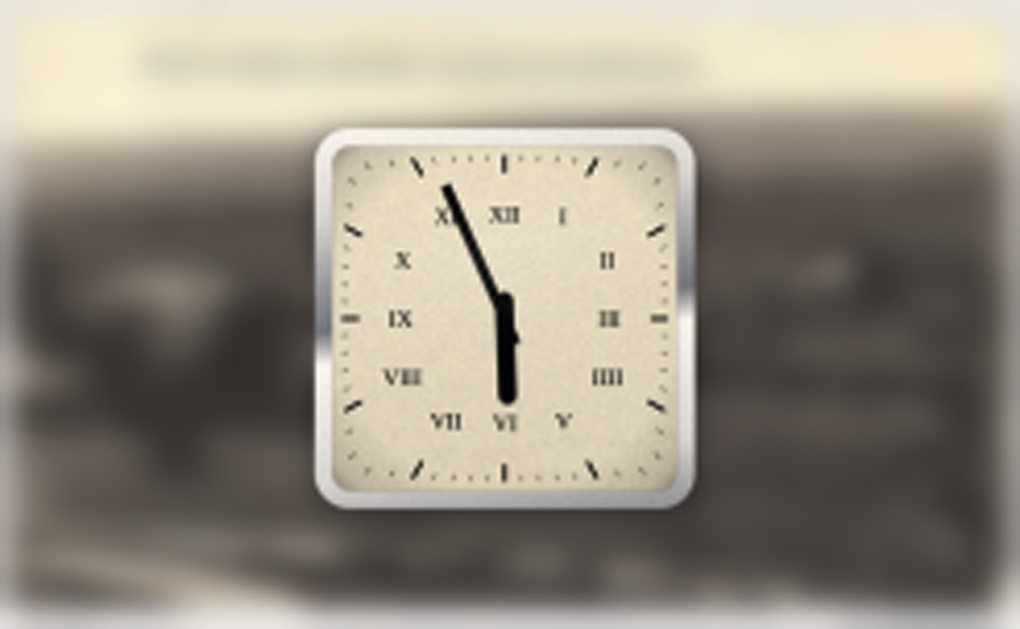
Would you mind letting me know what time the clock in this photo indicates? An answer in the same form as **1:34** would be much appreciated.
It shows **5:56**
